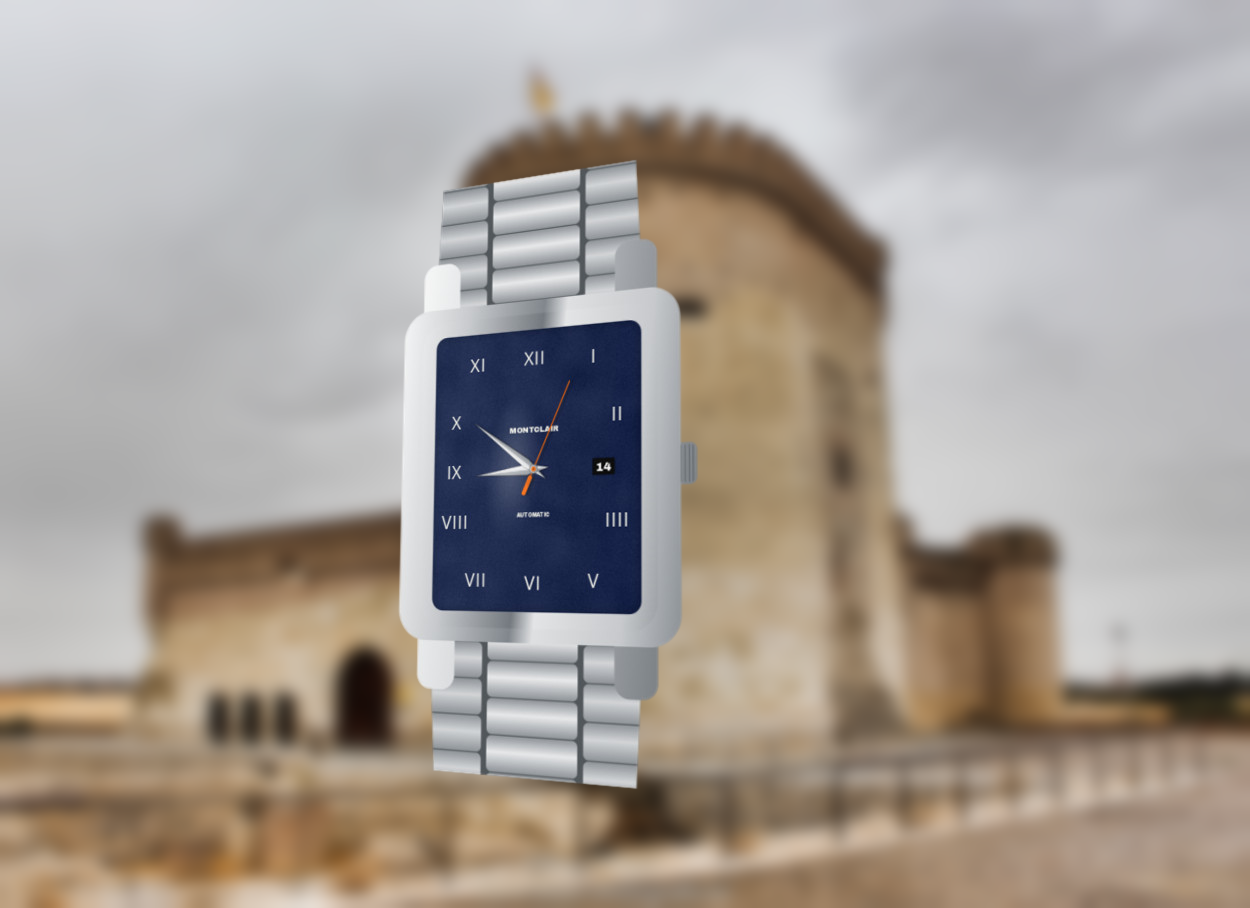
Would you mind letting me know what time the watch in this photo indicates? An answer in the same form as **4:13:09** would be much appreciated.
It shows **8:51:04**
